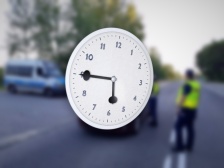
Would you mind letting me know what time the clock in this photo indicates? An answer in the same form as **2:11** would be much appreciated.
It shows **5:45**
